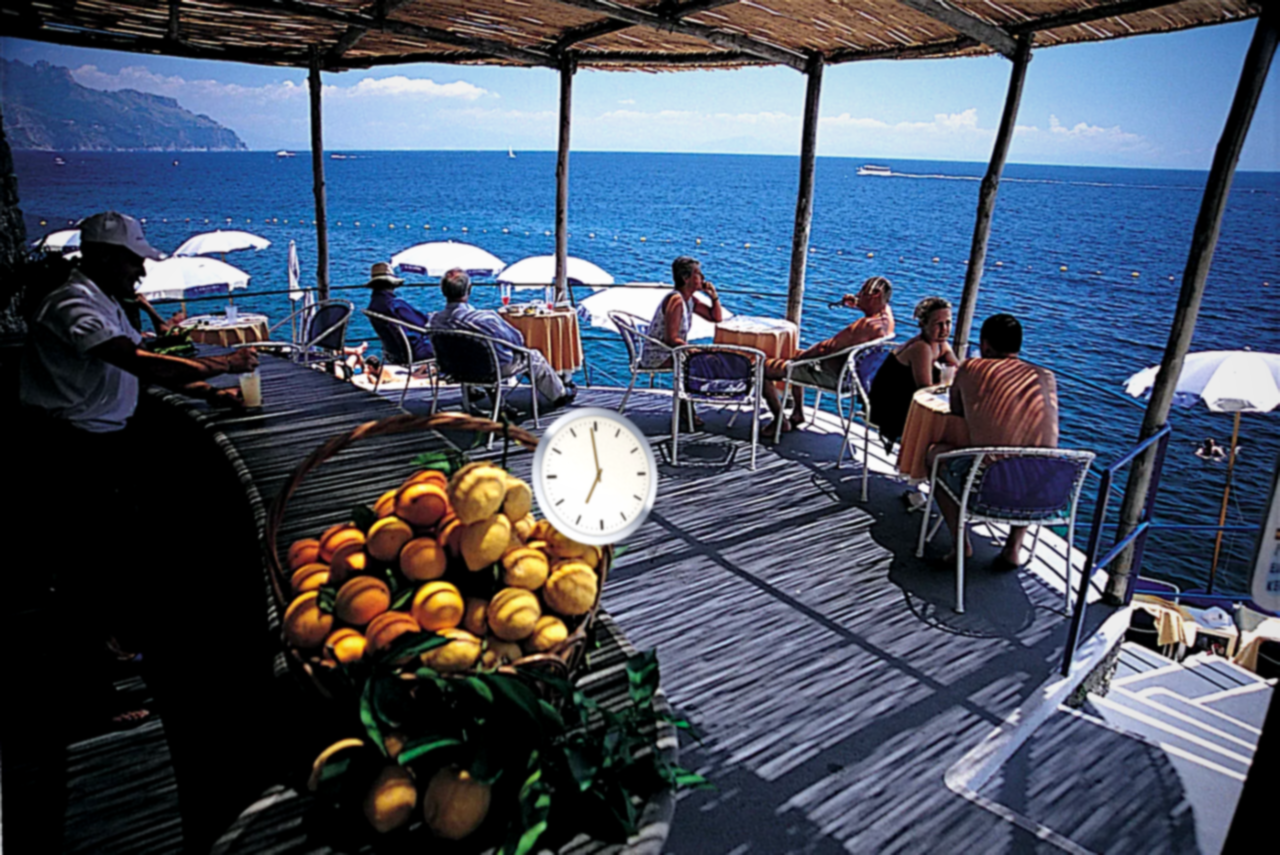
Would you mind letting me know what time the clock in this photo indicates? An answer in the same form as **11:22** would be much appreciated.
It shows **6:59**
